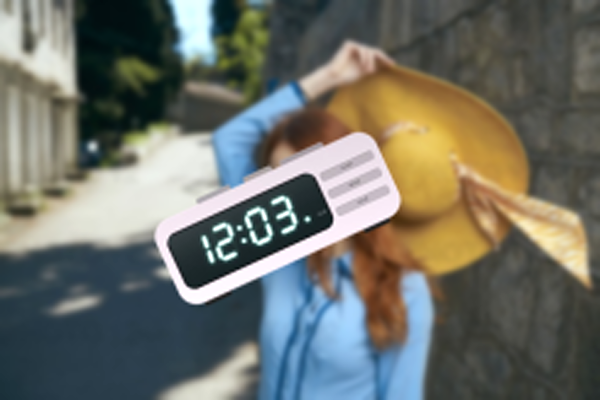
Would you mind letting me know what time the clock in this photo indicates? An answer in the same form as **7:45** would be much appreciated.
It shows **12:03**
